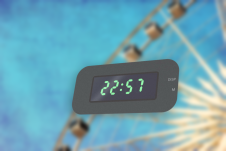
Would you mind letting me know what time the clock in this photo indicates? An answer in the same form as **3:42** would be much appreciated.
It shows **22:57**
